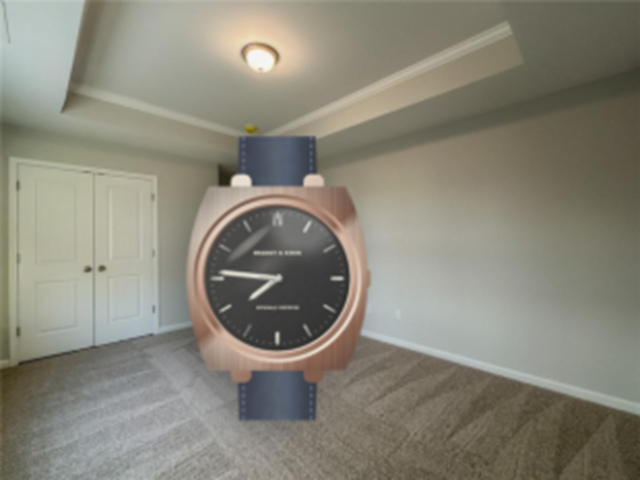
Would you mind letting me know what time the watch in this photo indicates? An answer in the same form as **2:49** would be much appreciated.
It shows **7:46**
